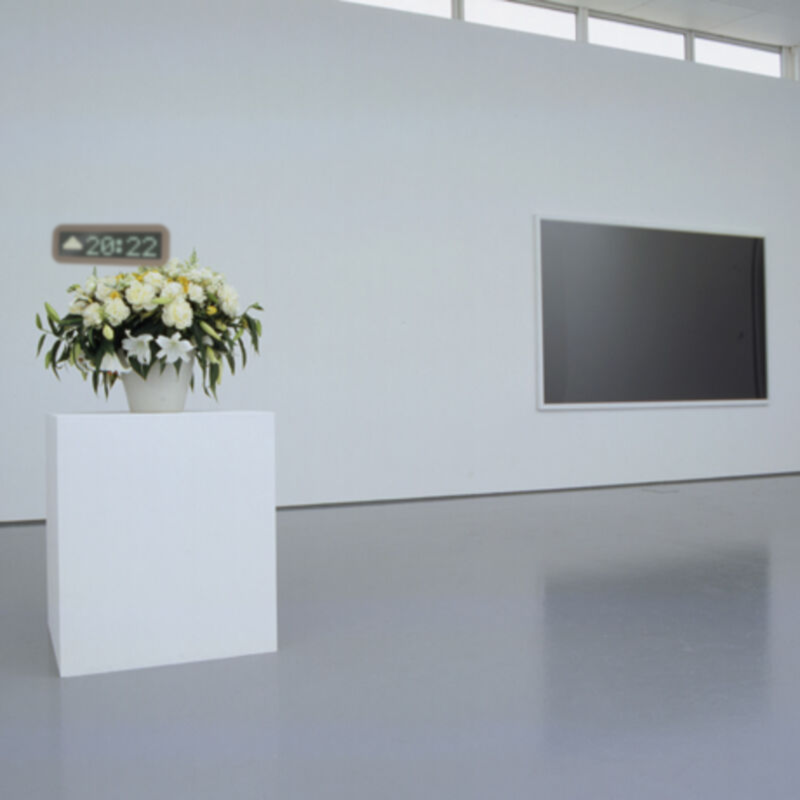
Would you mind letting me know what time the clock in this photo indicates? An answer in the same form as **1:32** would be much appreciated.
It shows **20:22**
